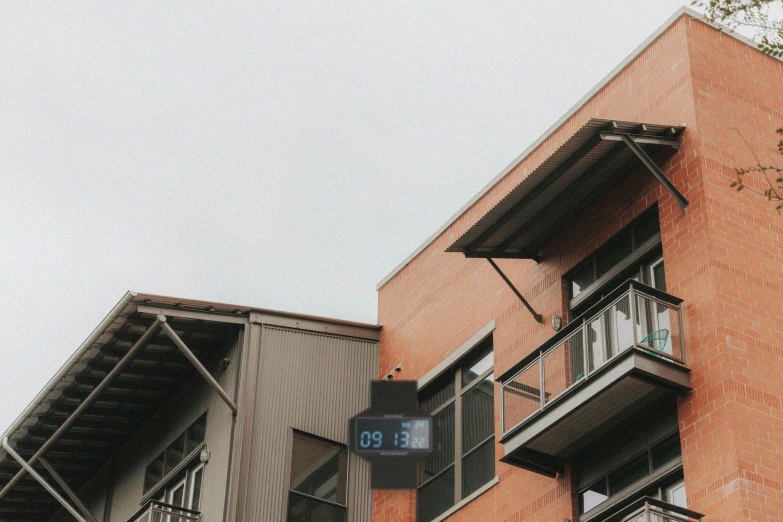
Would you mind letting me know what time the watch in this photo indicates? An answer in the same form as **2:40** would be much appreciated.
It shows **9:13**
